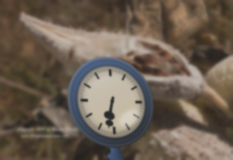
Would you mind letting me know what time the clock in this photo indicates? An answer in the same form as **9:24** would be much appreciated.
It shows **6:32**
